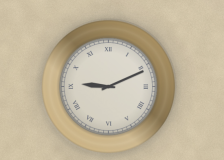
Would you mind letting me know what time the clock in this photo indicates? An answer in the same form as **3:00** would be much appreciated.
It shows **9:11**
